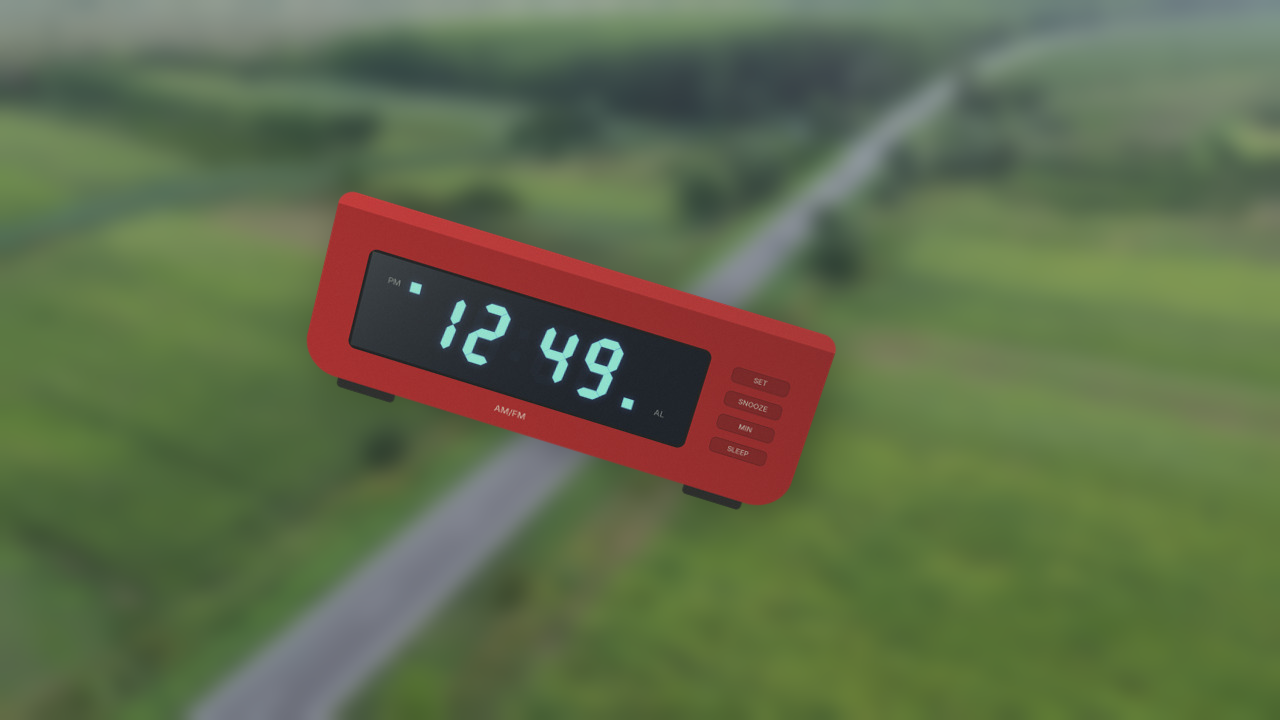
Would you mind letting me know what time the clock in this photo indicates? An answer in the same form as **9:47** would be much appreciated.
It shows **12:49**
